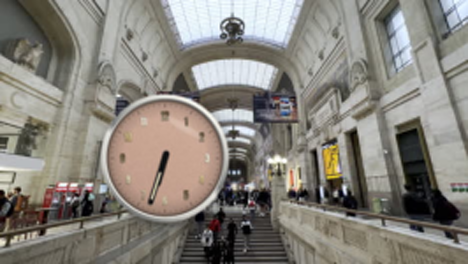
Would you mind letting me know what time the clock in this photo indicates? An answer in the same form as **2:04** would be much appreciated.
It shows **6:33**
